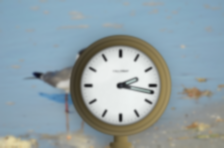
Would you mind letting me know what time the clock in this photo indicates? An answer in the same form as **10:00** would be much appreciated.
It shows **2:17**
